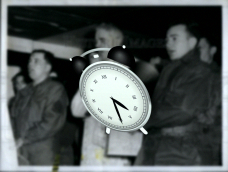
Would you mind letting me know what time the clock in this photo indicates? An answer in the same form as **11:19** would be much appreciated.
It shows **4:30**
